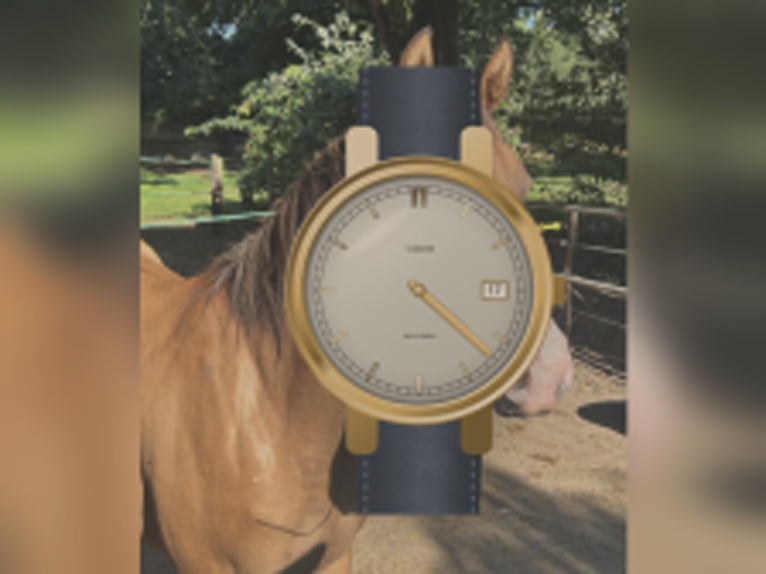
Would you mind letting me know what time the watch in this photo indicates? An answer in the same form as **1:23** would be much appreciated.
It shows **4:22**
